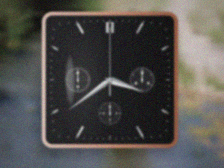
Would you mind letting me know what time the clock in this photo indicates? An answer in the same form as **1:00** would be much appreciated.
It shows **3:39**
